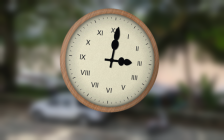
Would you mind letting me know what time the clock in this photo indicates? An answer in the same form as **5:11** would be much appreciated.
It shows **3:01**
